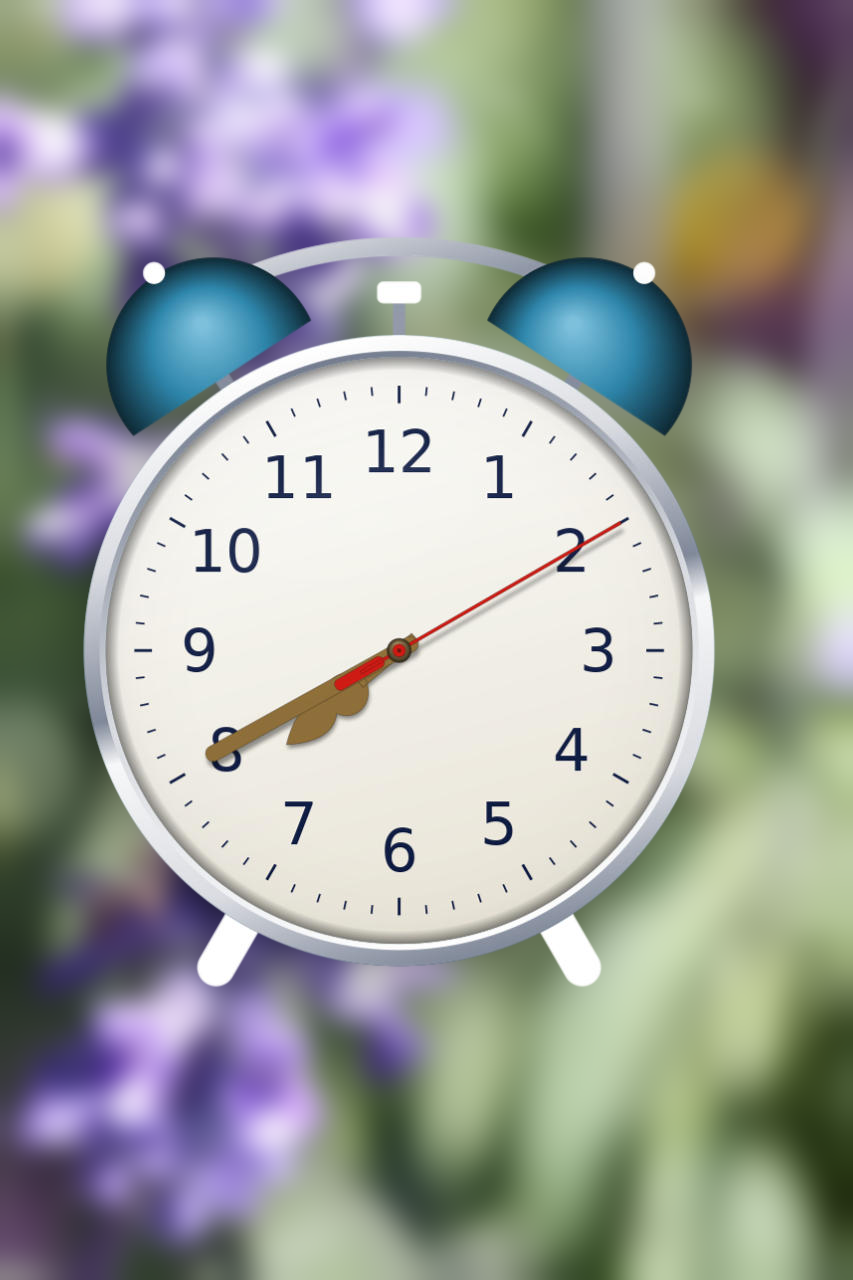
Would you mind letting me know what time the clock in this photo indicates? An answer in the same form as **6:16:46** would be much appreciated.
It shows **7:40:10**
